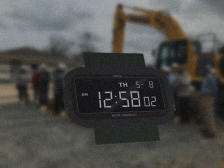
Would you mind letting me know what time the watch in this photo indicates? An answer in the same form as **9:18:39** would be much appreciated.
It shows **12:58:02**
